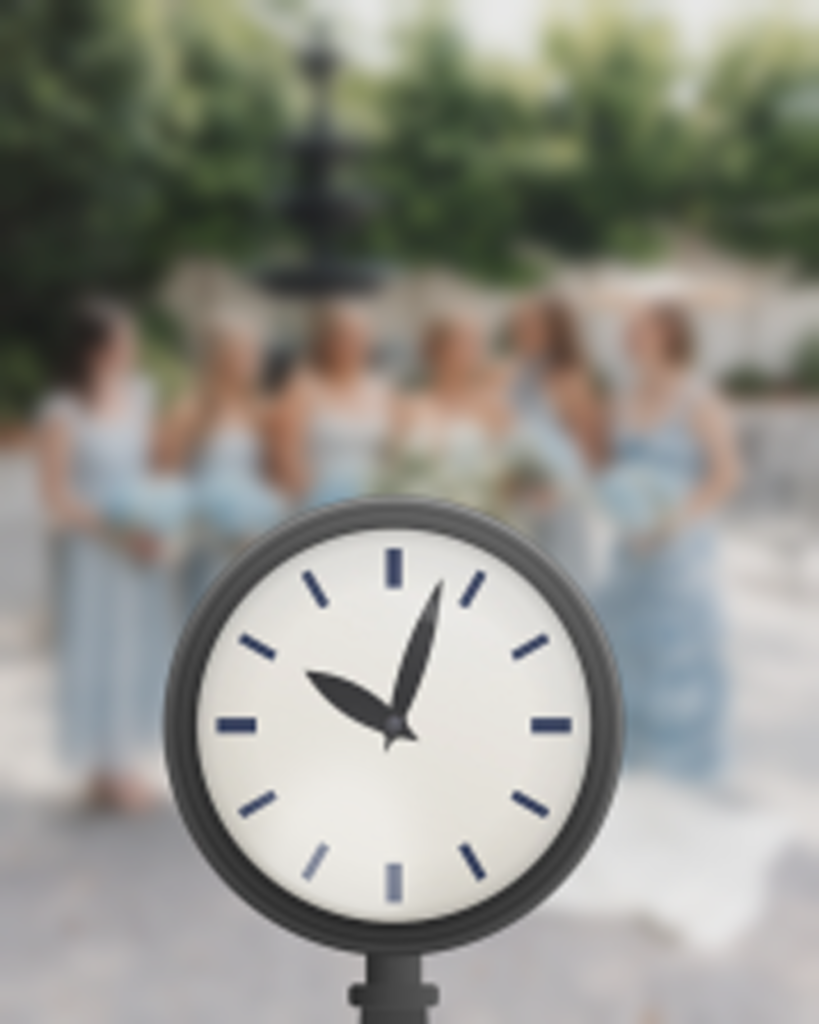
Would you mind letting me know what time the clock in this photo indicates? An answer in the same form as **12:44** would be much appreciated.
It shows **10:03**
